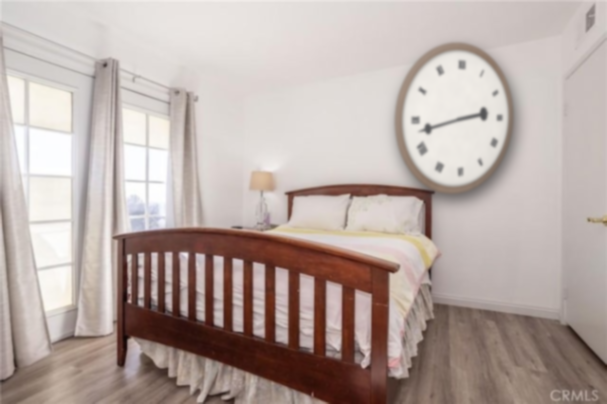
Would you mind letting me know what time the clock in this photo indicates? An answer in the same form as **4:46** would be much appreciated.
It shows **2:43**
